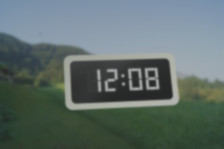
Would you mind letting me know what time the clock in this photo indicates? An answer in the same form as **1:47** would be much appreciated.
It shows **12:08**
